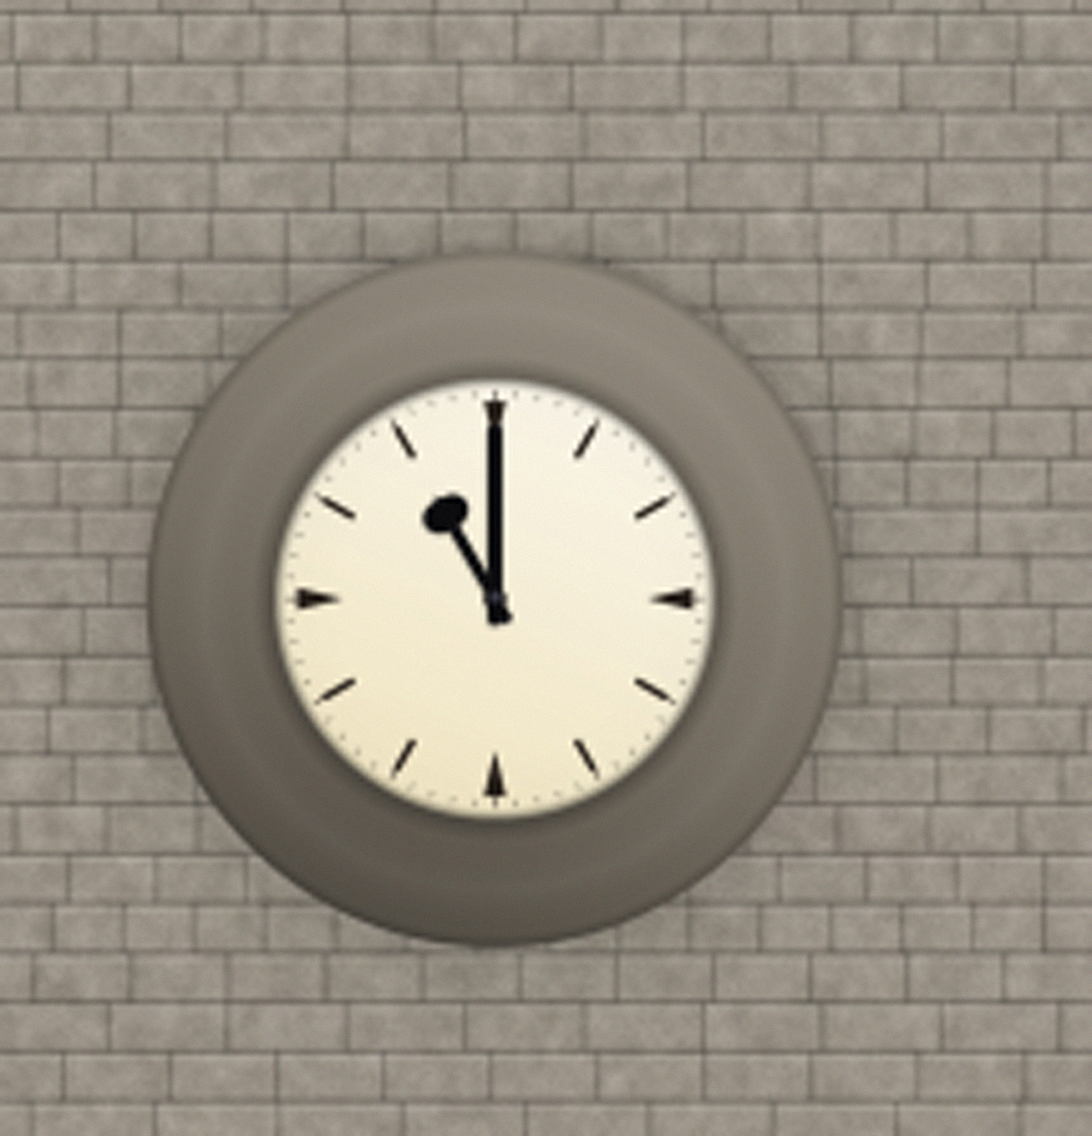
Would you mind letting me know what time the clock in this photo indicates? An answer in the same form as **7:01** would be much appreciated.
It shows **11:00**
